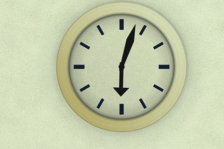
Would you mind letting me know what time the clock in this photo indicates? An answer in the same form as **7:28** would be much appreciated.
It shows **6:03**
